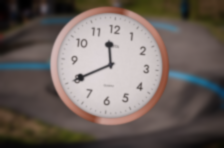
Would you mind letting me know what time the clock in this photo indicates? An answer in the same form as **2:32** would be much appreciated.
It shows **11:40**
